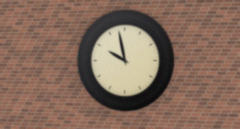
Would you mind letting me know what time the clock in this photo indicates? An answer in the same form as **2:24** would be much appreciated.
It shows **9:58**
